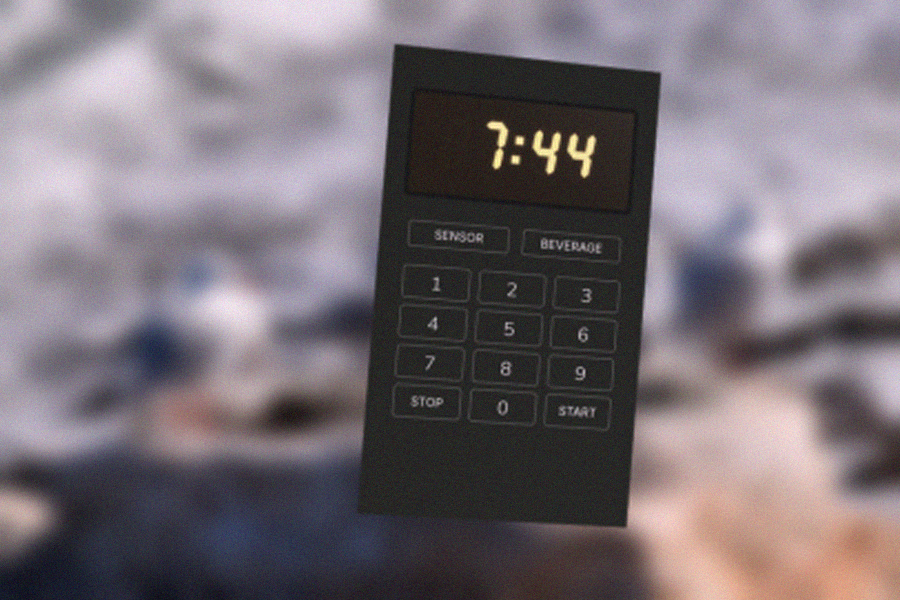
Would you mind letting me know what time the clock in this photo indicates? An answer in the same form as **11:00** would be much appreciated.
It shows **7:44**
